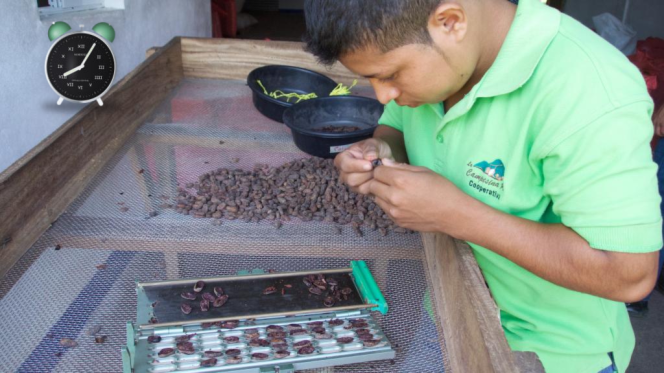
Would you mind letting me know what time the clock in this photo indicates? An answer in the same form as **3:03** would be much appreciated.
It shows **8:05**
